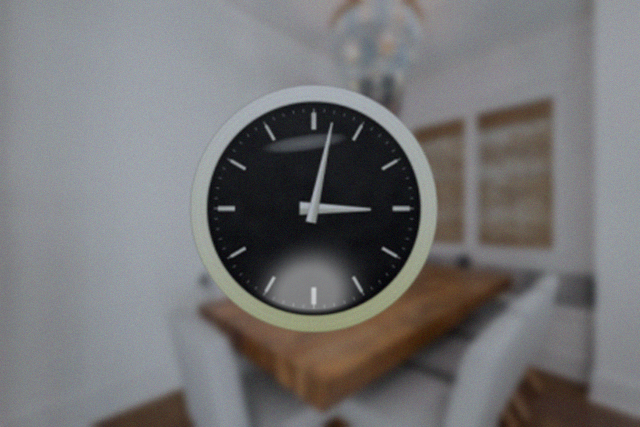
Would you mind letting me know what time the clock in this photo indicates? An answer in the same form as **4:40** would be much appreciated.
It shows **3:02**
